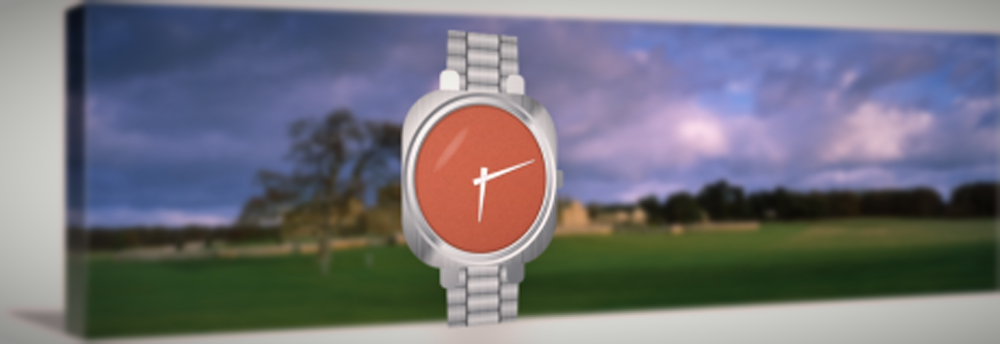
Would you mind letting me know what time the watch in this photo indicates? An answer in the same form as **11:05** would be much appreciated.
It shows **6:12**
